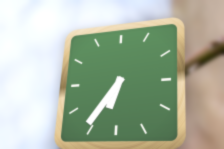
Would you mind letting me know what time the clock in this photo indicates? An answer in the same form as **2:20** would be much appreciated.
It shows **6:36**
